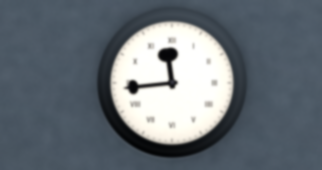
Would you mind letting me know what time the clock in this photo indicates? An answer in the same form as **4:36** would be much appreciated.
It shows **11:44**
